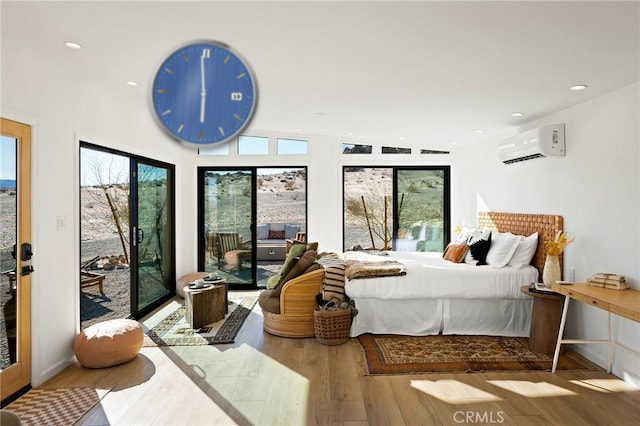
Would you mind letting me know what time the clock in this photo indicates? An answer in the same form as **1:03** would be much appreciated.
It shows **5:59**
